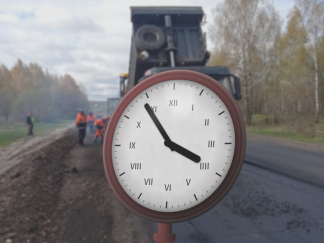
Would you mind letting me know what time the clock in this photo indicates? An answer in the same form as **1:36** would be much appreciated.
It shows **3:54**
